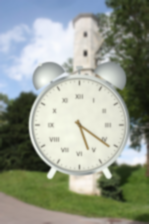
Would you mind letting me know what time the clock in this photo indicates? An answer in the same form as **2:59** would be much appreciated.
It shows **5:21**
